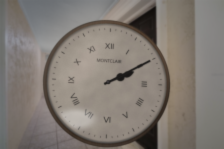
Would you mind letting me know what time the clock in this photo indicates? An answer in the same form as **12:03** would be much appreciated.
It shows **2:10**
